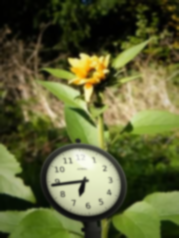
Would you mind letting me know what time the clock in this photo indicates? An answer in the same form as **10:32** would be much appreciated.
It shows **6:44**
